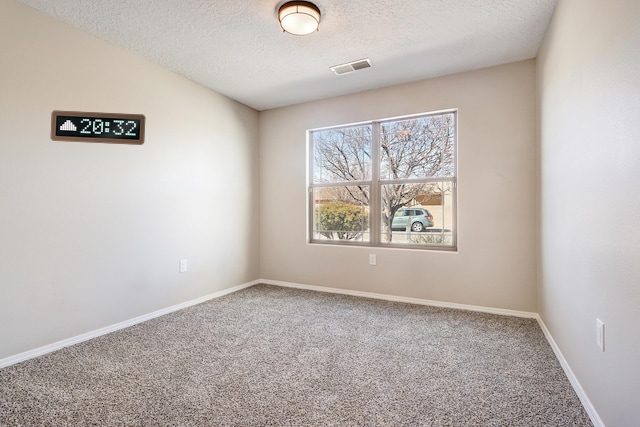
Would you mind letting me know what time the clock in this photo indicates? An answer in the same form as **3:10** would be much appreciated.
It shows **20:32**
